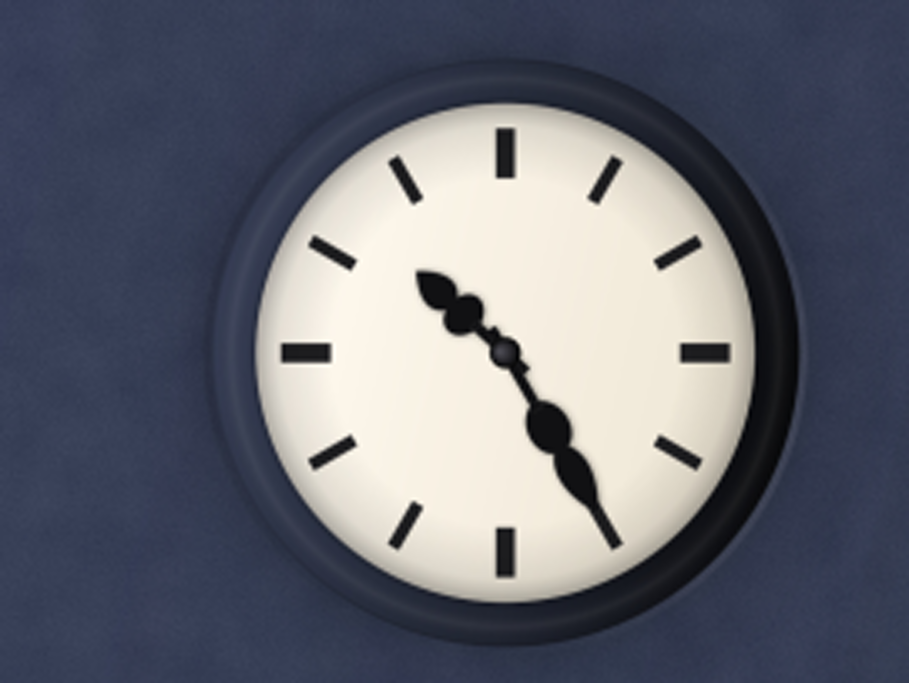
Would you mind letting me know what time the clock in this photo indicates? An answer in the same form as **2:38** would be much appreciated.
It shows **10:25**
